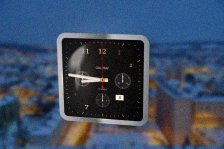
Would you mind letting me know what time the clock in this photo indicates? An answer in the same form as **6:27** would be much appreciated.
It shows **8:46**
